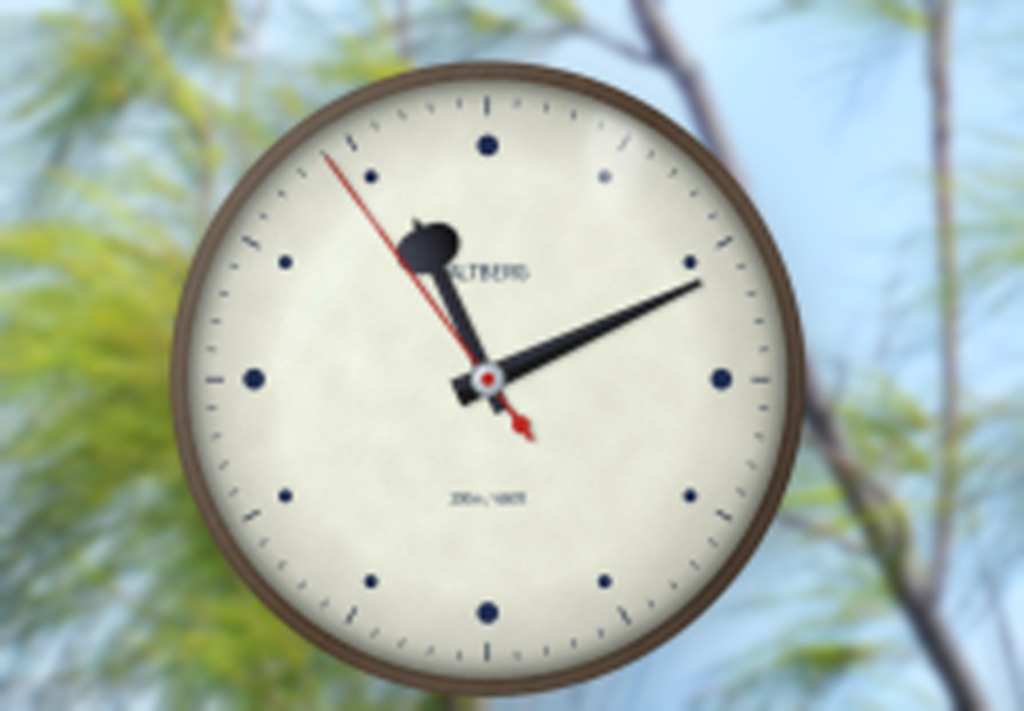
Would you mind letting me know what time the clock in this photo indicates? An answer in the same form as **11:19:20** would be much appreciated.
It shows **11:10:54**
